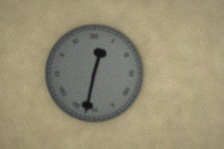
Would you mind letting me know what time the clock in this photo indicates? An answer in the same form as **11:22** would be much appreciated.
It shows **12:32**
